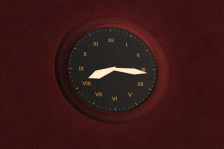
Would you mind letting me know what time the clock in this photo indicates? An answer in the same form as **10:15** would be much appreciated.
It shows **8:16**
